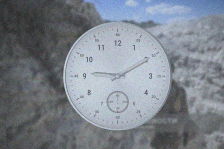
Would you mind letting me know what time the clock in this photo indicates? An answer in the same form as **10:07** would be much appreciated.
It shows **9:10**
